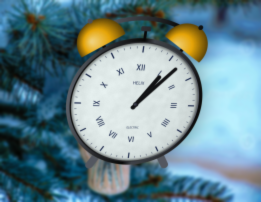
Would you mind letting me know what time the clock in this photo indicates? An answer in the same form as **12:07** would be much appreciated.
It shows **1:07**
